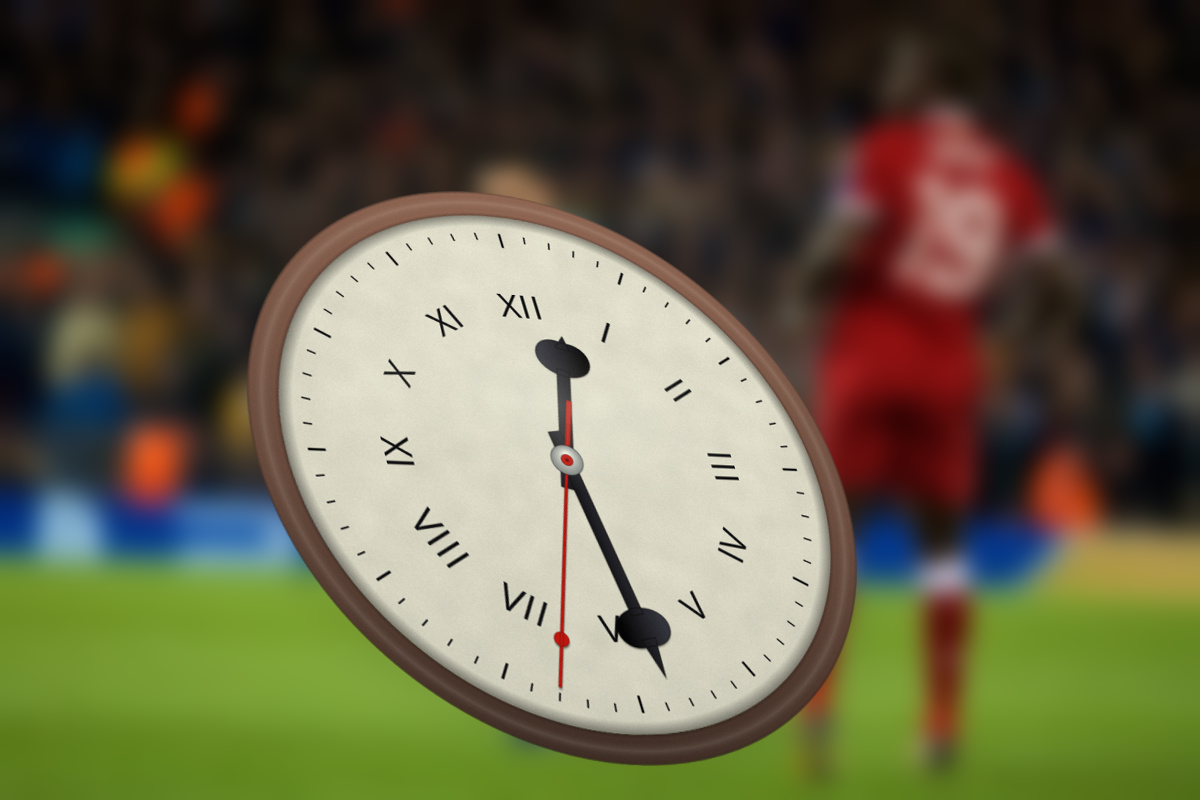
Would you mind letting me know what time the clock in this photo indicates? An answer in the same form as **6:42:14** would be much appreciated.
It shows **12:28:33**
